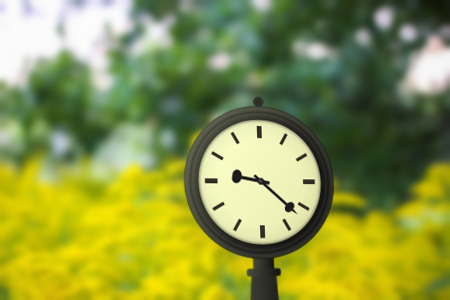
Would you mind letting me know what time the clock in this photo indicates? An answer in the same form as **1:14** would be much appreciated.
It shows **9:22**
